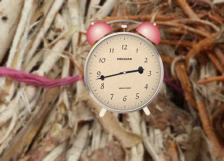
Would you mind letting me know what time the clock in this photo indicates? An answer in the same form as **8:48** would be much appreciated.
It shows **2:43**
